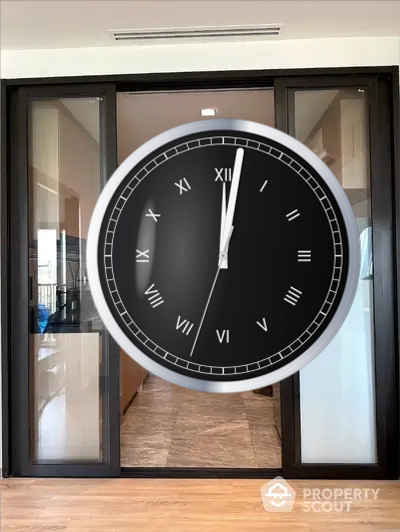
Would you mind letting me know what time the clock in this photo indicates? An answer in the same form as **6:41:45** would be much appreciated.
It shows **12:01:33**
